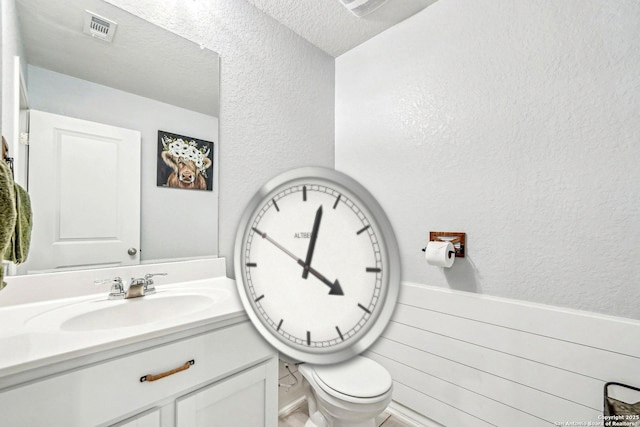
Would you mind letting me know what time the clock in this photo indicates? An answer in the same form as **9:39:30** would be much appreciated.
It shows **4:02:50**
